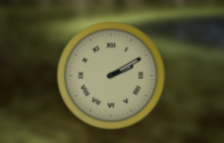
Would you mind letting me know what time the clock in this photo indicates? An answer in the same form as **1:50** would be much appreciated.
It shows **2:10**
